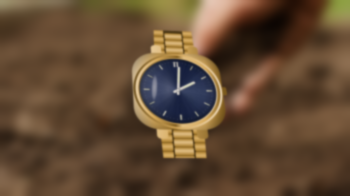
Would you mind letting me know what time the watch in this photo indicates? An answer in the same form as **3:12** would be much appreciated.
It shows **2:01**
